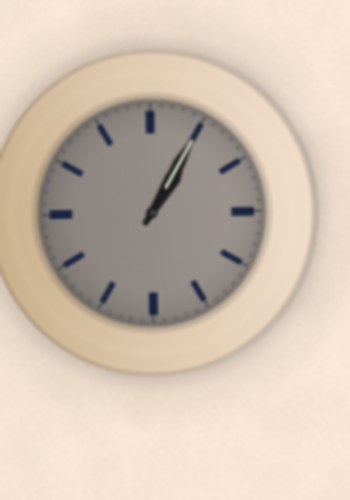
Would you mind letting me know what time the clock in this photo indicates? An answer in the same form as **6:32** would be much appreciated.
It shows **1:05**
